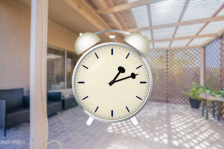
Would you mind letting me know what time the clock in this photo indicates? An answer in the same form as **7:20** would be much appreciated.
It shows **1:12**
